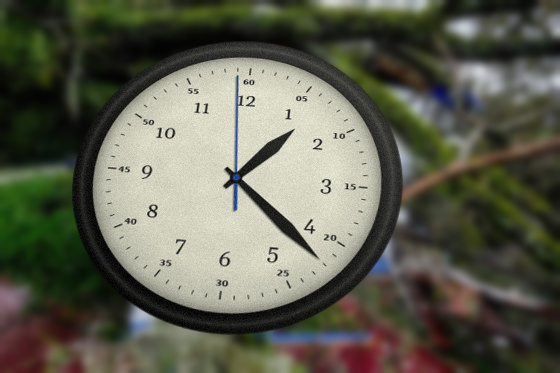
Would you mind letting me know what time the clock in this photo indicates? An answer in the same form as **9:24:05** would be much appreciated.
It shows **1:21:59**
